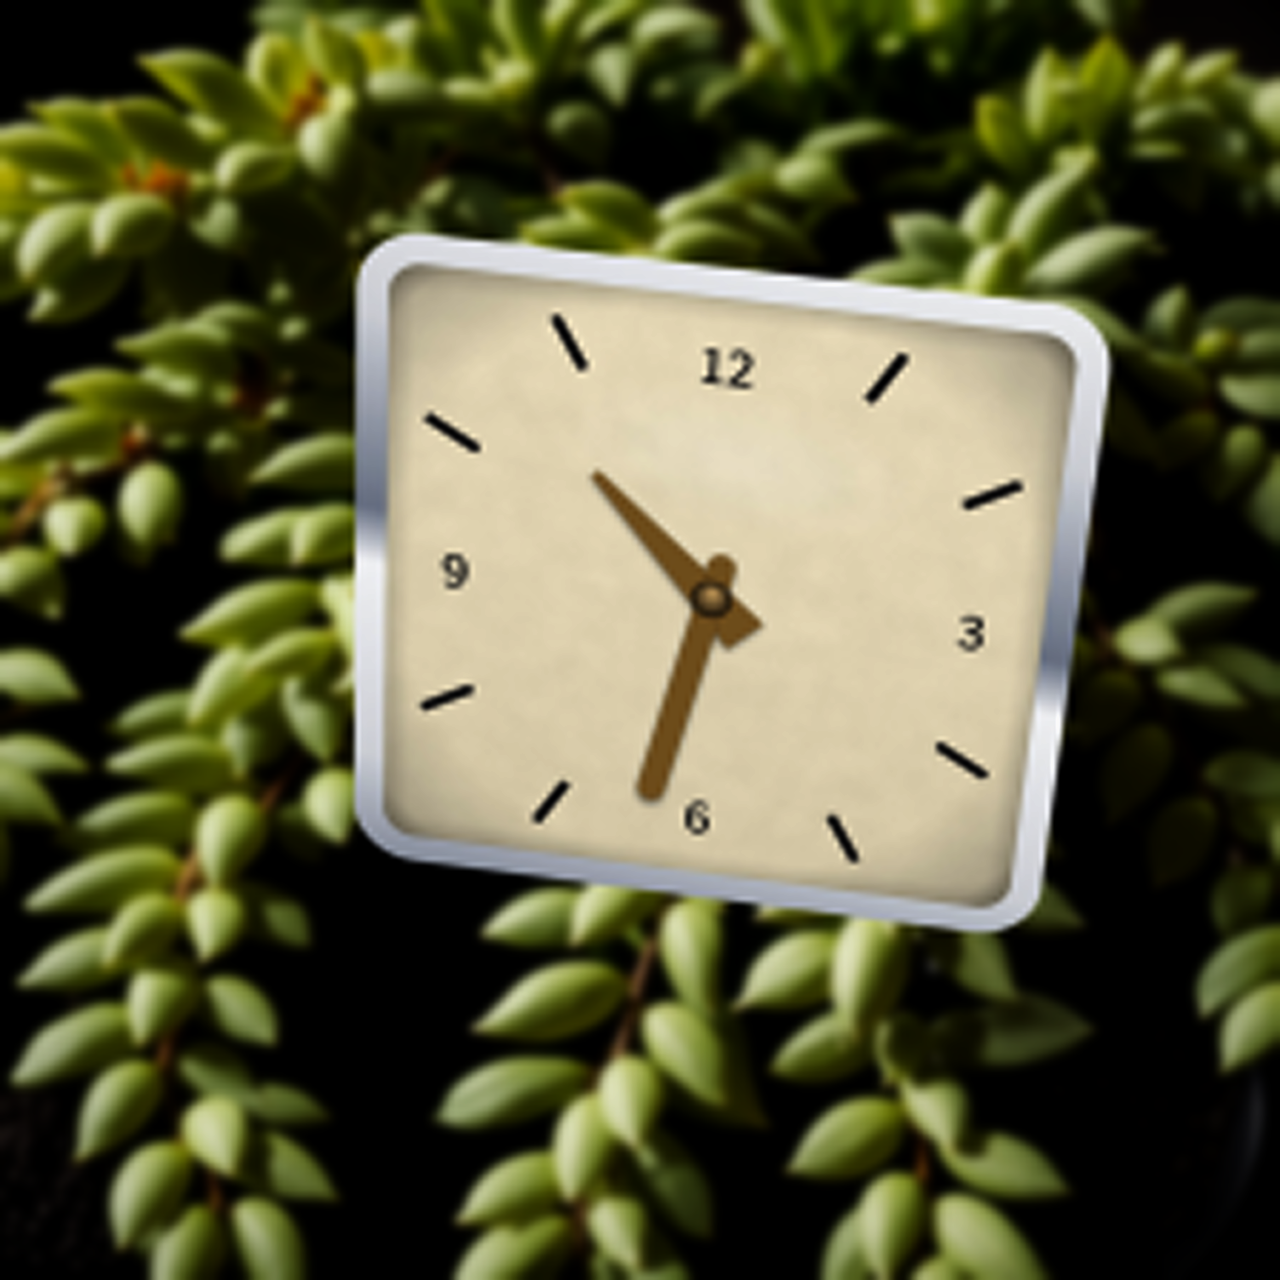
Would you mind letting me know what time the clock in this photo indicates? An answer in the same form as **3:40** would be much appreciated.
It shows **10:32**
